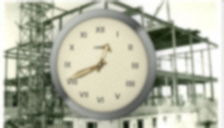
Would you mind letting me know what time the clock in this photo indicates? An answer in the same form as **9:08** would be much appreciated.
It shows **12:41**
